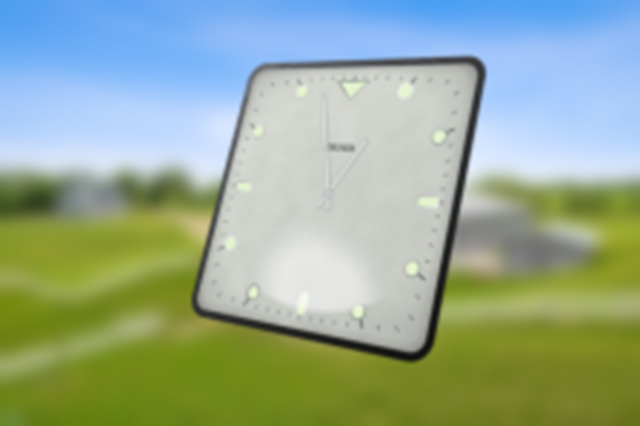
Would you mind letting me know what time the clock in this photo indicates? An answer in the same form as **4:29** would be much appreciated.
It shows **12:57**
